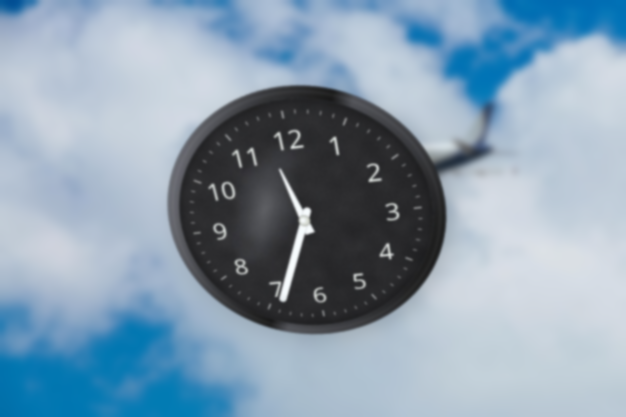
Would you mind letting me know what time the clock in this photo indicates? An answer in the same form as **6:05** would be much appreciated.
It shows **11:34**
